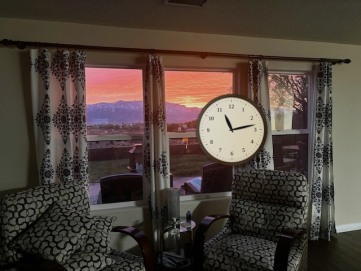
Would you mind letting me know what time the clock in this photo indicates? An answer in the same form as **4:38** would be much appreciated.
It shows **11:13**
